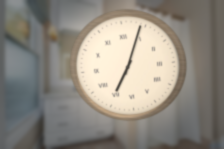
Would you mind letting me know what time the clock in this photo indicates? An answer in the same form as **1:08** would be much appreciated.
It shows **7:04**
